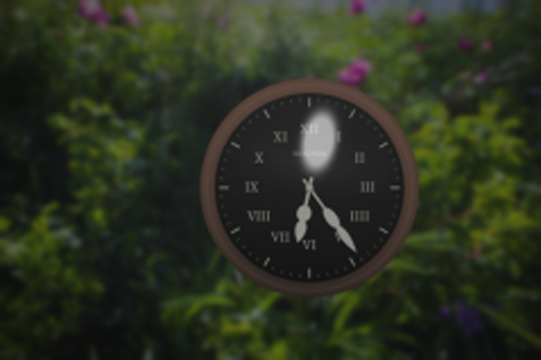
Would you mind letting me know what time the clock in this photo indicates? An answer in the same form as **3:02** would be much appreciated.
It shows **6:24**
